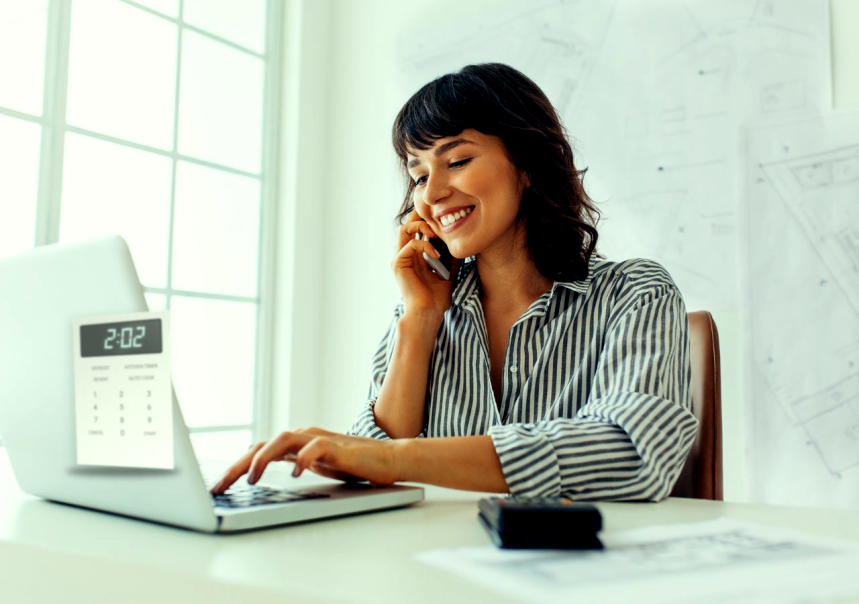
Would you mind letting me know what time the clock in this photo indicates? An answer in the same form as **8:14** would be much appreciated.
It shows **2:02**
